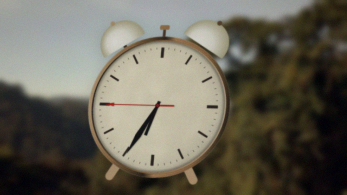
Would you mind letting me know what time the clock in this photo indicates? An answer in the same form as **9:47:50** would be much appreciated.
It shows **6:34:45**
